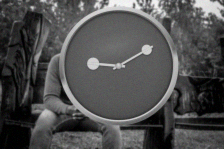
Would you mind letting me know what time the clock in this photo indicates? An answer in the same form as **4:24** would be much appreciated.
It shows **9:10**
